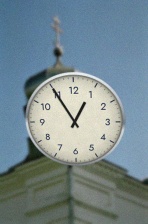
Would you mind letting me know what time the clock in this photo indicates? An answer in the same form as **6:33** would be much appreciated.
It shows **12:55**
